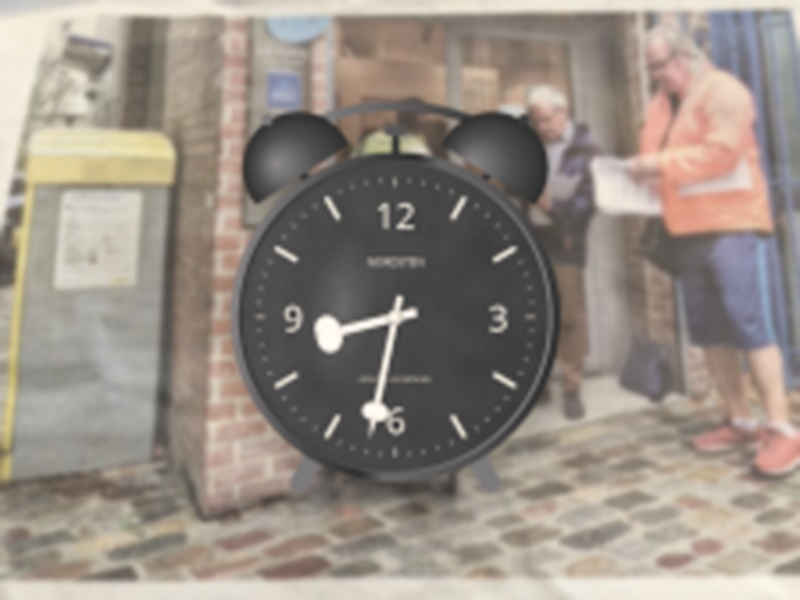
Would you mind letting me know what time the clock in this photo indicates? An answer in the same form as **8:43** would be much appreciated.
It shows **8:32**
